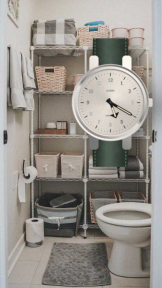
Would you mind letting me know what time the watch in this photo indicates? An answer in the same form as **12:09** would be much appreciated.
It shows **5:20**
